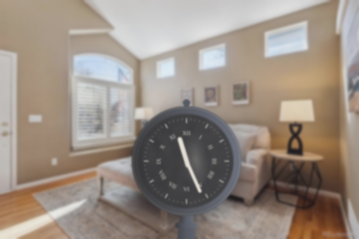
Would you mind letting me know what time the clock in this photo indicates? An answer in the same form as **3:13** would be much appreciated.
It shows **11:26**
